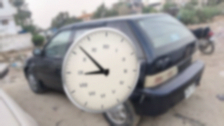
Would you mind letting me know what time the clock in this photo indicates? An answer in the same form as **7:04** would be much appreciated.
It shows **8:52**
